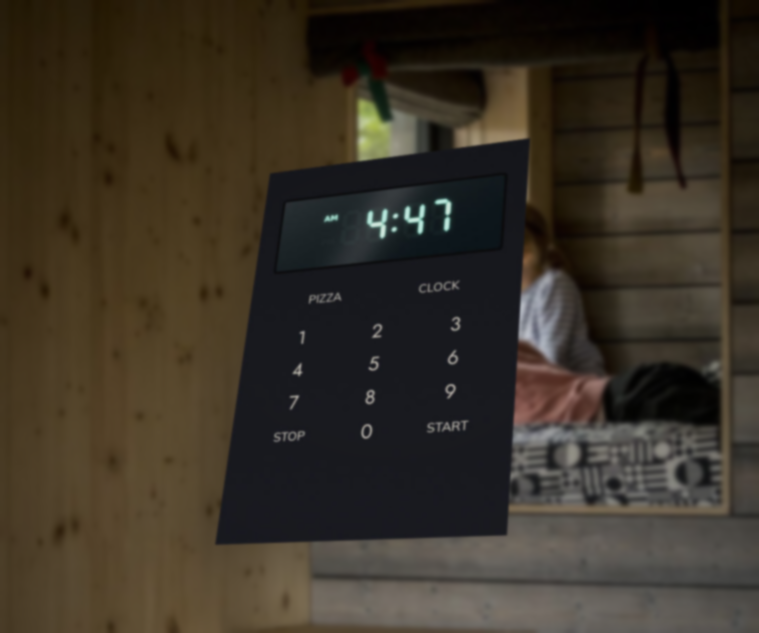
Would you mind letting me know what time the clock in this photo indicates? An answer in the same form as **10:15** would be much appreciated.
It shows **4:47**
